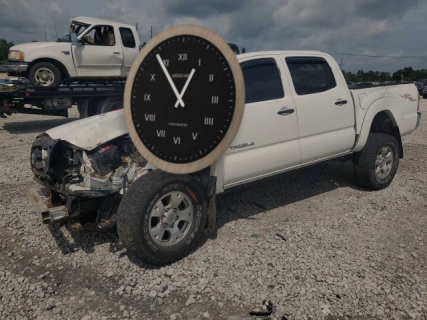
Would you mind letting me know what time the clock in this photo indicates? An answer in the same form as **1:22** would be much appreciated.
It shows **12:54**
